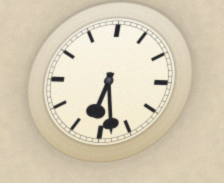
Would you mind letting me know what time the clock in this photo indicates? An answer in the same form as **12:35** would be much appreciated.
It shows **6:28**
